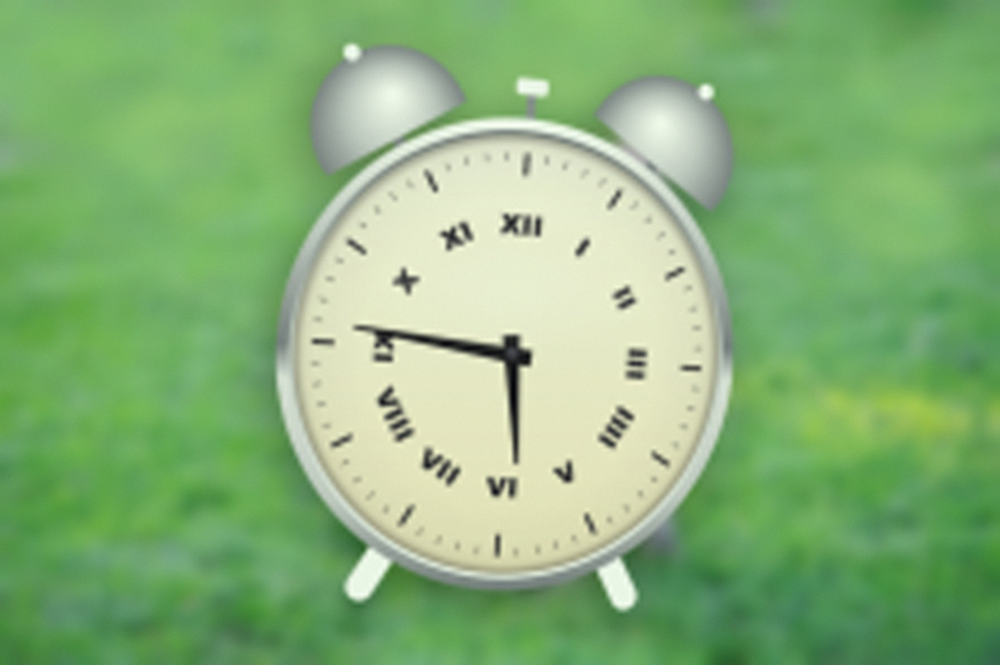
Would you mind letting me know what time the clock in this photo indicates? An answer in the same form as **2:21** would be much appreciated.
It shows **5:46**
